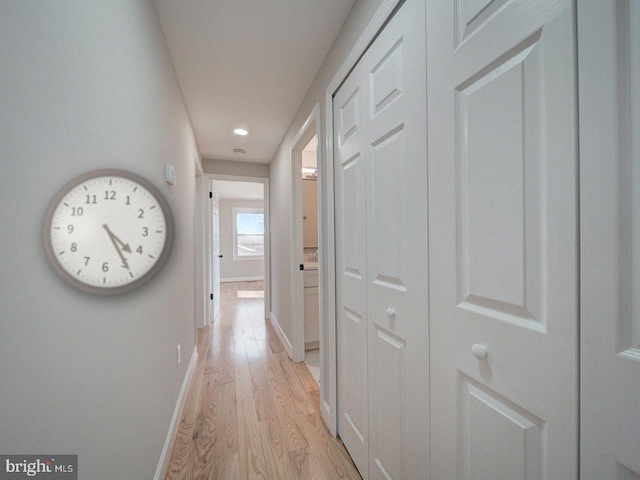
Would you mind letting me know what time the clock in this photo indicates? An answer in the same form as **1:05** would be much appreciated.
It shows **4:25**
